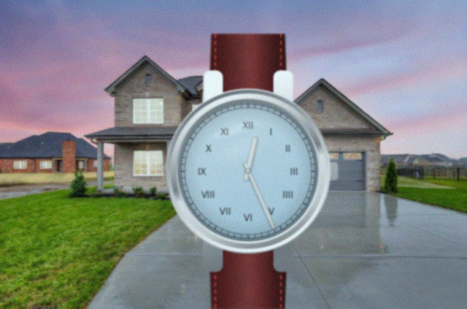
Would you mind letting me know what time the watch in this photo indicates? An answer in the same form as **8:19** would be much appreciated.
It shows **12:26**
